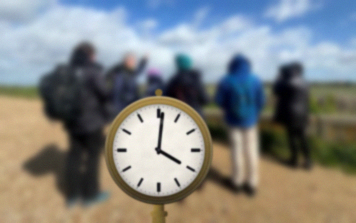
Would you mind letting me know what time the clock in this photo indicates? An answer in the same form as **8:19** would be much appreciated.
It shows **4:01**
